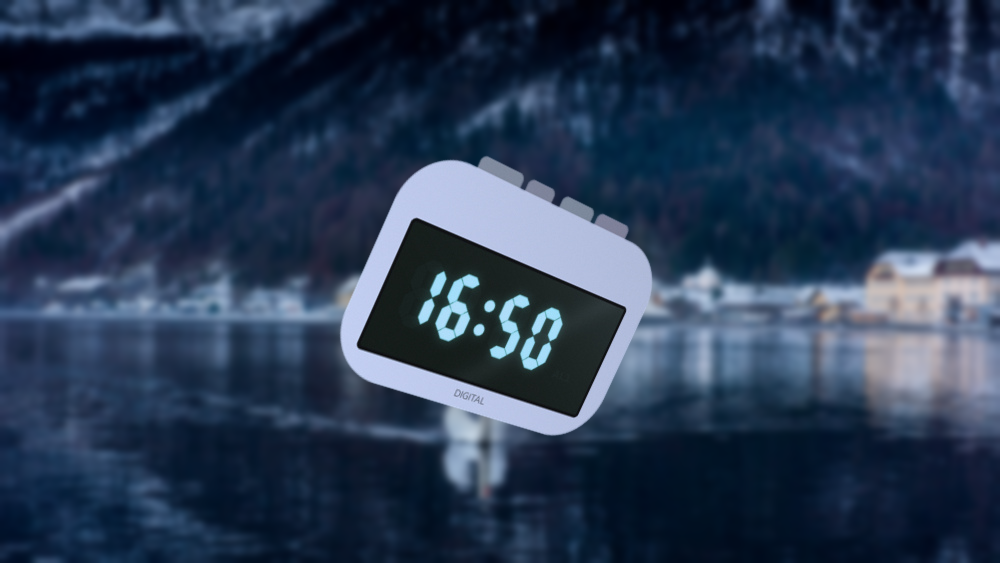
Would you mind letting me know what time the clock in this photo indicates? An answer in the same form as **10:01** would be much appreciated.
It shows **16:50**
